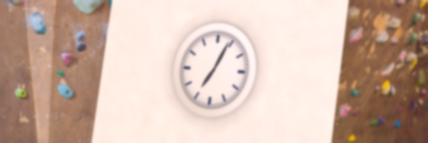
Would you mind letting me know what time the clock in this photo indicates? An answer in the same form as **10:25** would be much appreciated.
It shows **7:04**
